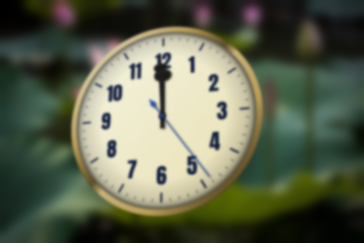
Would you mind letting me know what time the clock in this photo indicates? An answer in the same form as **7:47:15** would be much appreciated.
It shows **11:59:24**
